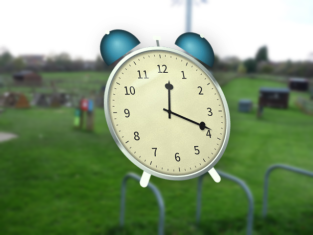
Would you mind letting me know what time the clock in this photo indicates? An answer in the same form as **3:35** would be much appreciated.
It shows **12:19**
